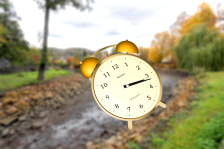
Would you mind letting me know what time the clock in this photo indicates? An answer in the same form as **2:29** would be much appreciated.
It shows **3:17**
